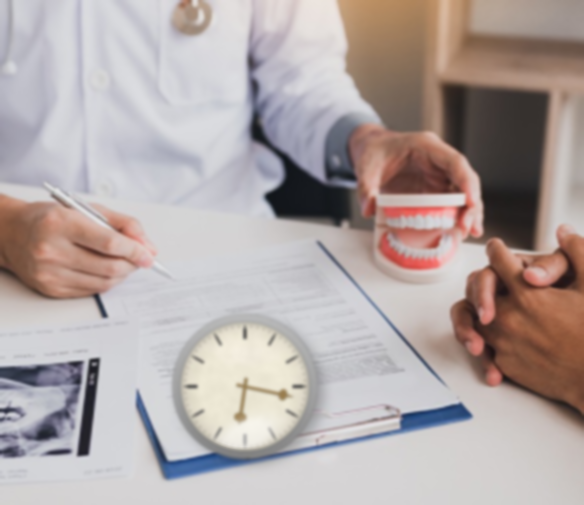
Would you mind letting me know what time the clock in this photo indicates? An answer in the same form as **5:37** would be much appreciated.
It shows **6:17**
